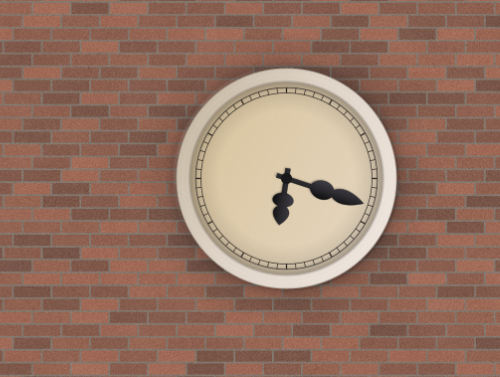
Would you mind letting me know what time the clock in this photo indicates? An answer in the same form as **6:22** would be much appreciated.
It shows **6:18**
